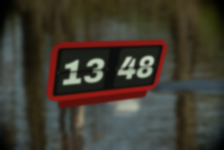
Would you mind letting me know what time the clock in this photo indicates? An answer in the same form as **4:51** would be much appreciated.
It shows **13:48**
